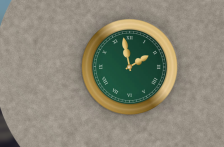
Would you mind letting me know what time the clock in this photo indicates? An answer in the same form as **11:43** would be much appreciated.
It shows **1:58**
